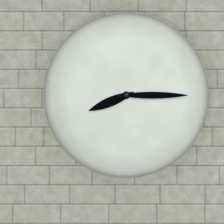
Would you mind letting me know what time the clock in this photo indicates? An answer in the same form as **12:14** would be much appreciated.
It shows **8:15**
